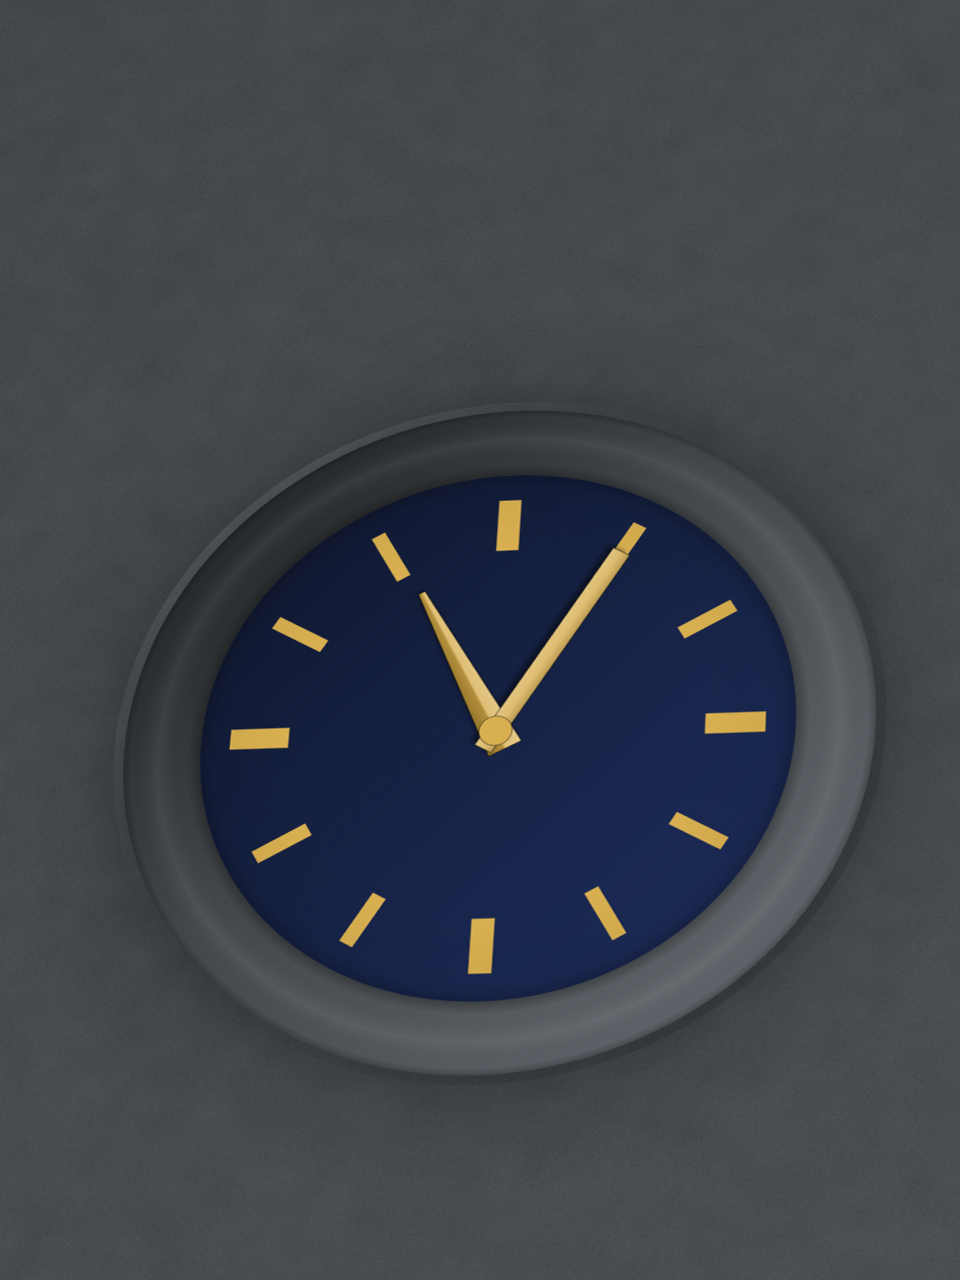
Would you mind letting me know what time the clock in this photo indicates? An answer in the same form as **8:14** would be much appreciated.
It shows **11:05**
